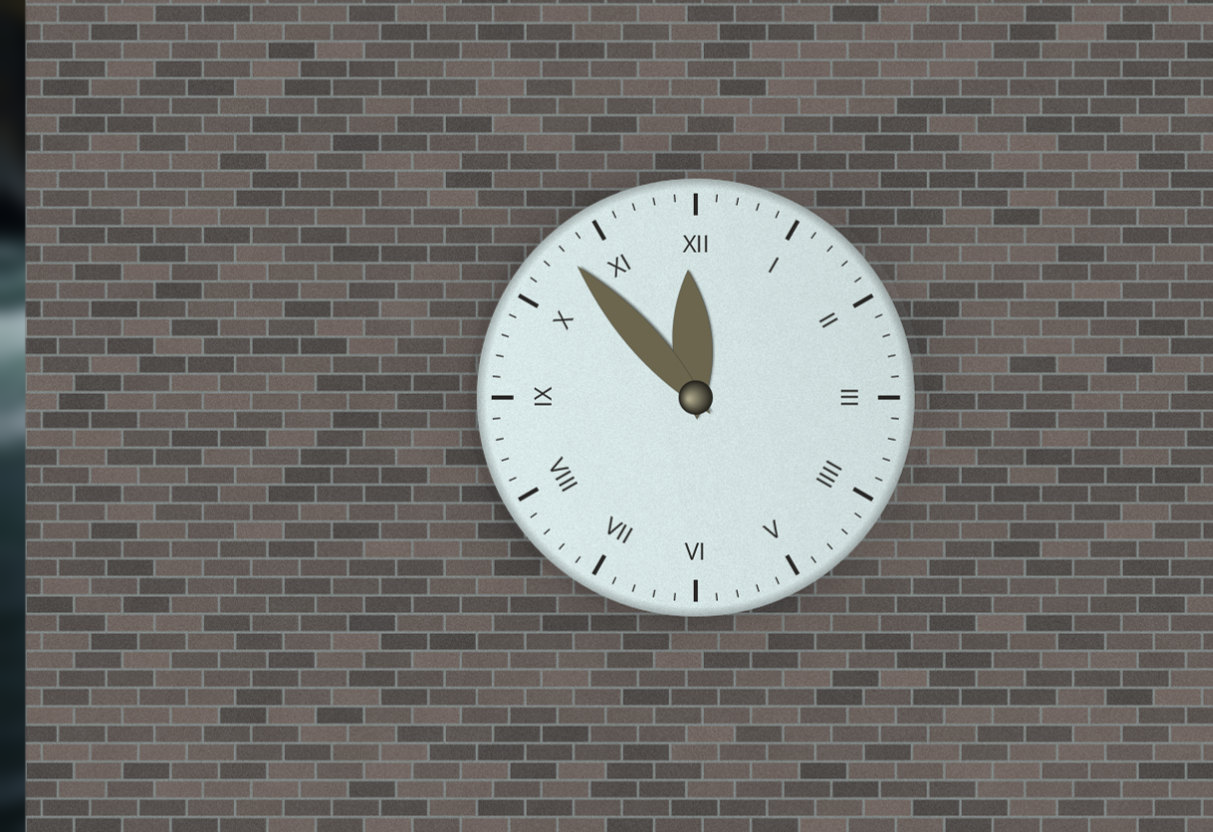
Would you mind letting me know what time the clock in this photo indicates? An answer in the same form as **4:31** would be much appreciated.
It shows **11:53**
